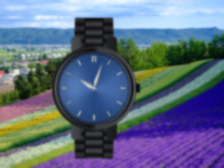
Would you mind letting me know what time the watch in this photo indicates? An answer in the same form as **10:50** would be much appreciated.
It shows **10:03**
